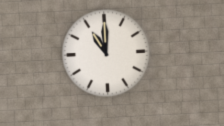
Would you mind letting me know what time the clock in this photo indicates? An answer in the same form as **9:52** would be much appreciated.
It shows **11:00**
